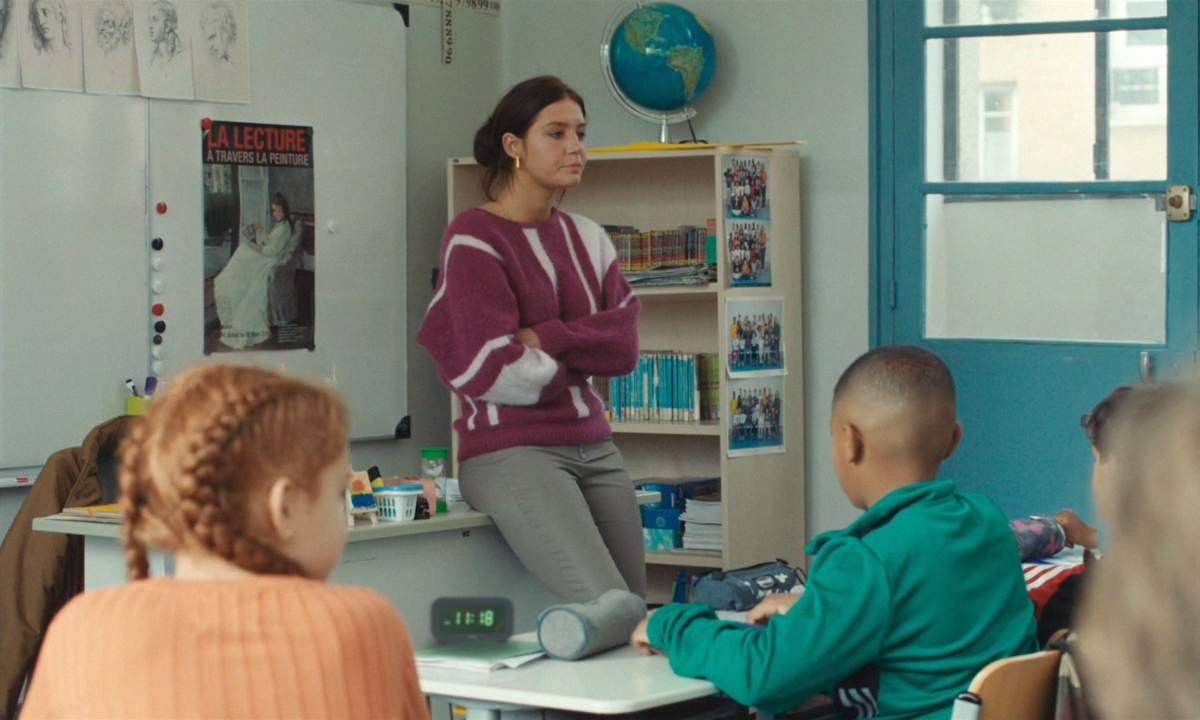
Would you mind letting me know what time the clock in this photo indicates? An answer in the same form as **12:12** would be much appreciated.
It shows **11:18**
